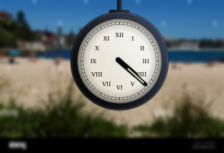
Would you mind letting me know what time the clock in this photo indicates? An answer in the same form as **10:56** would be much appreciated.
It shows **4:22**
